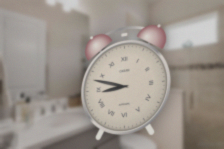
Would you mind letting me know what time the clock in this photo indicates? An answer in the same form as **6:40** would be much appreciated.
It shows **8:48**
